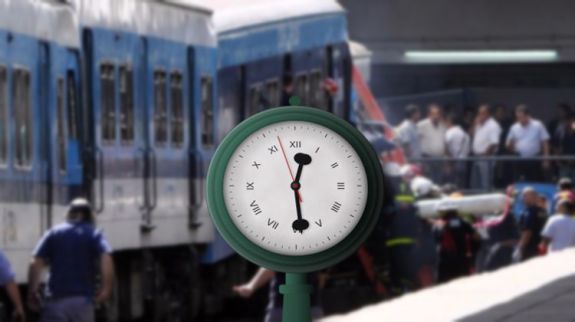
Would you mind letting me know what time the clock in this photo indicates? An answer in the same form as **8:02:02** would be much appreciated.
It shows **12:28:57**
